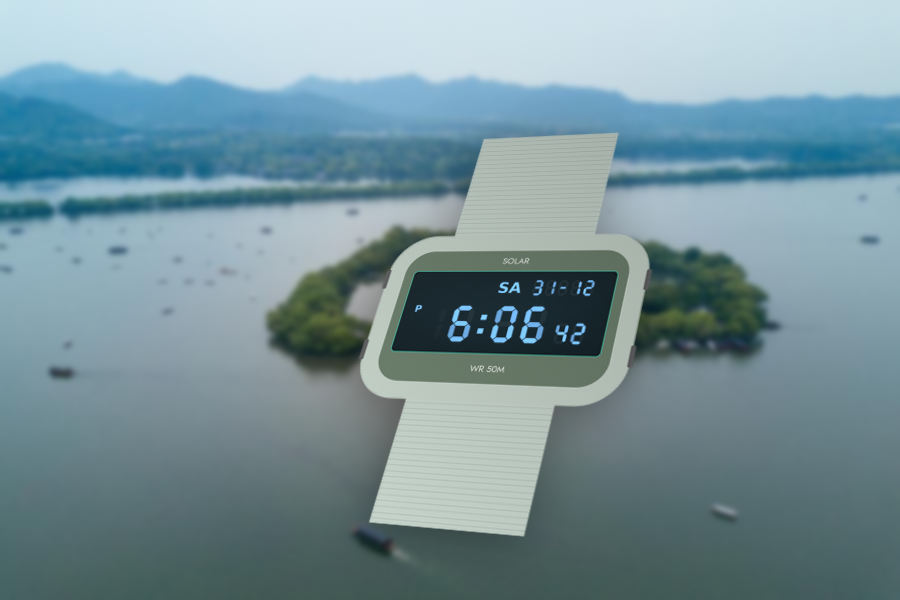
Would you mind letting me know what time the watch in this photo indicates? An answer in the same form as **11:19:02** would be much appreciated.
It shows **6:06:42**
